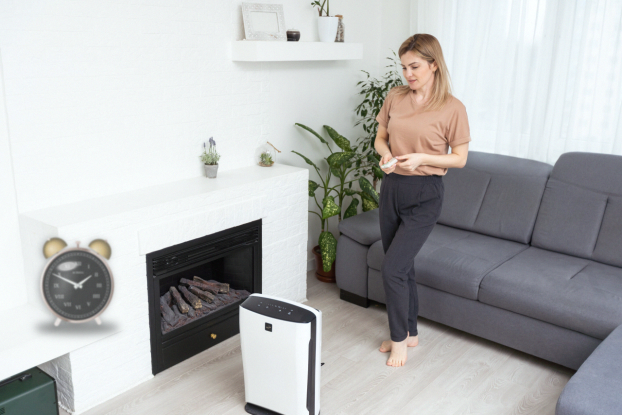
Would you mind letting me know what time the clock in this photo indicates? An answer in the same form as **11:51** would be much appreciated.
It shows **1:49**
